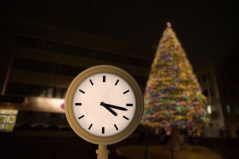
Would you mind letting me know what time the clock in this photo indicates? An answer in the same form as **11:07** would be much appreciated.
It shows **4:17**
